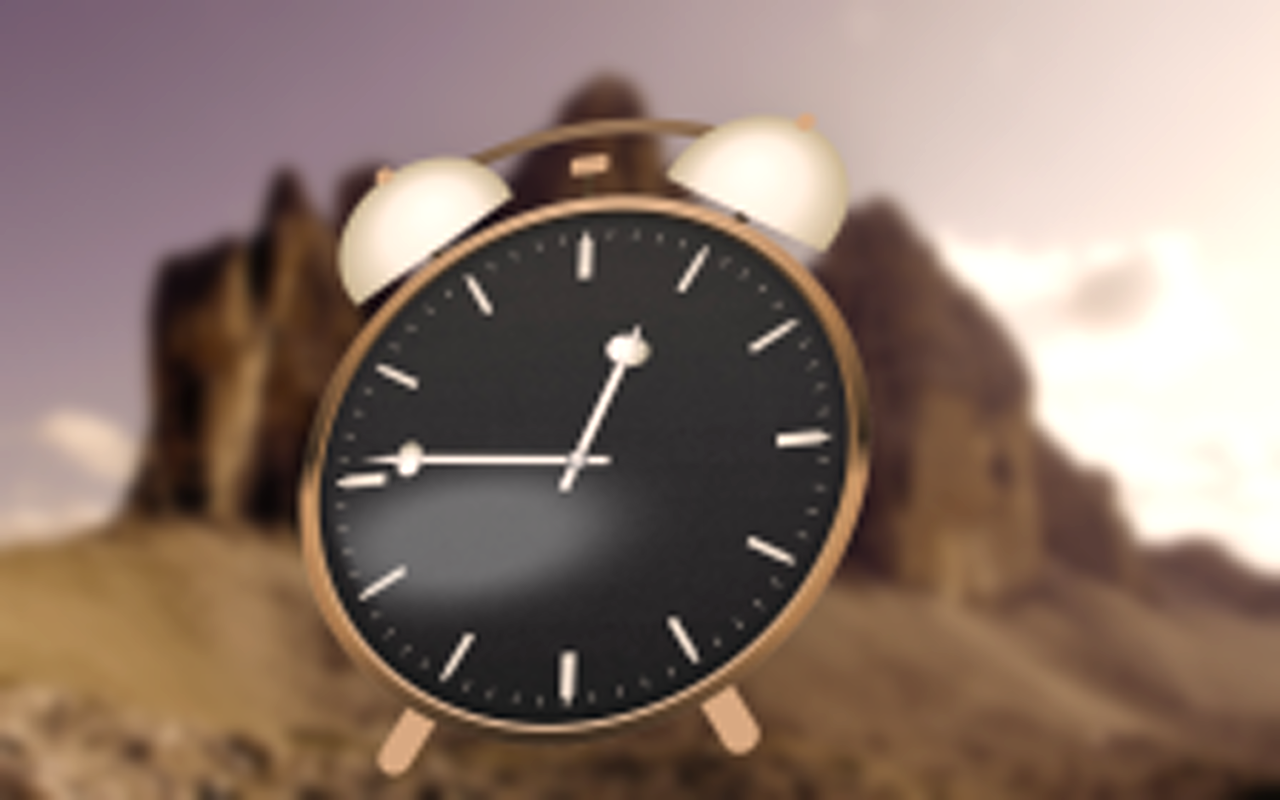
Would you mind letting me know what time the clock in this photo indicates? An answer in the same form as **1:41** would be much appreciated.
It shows **12:46**
